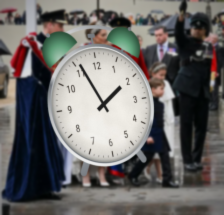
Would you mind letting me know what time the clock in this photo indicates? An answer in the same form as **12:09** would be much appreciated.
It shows **1:56**
